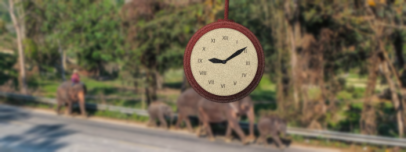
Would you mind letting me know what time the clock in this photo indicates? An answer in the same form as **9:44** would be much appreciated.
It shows **9:09**
